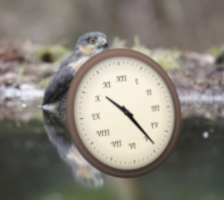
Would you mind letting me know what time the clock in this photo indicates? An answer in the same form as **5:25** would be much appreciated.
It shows **10:24**
